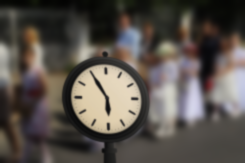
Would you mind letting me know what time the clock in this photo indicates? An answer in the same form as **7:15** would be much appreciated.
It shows **5:55**
